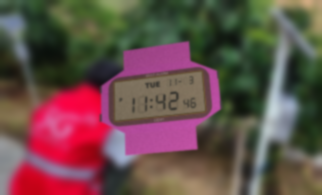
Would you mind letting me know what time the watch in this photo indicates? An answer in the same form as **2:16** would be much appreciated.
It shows **11:42**
